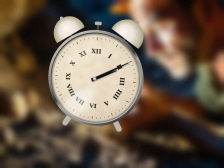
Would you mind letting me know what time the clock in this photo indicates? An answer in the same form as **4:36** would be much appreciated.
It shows **2:10**
